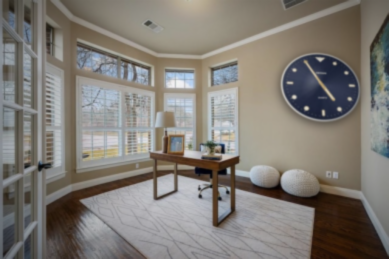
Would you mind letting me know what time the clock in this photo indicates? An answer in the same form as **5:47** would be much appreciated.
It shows **4:55**
